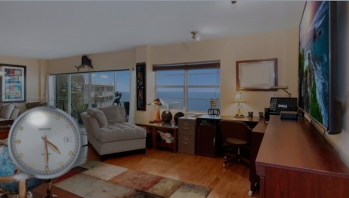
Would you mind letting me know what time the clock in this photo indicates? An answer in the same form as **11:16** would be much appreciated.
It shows **4:30**
